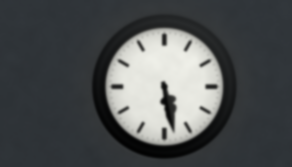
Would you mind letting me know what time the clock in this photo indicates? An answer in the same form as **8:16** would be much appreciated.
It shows **5:28**
